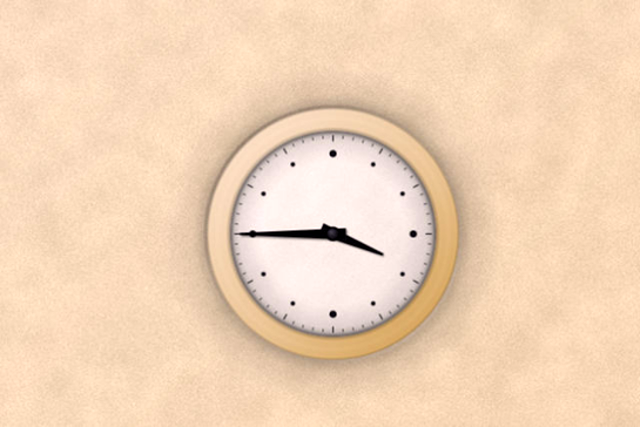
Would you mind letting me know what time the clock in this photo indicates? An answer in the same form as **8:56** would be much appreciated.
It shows **3:45**
